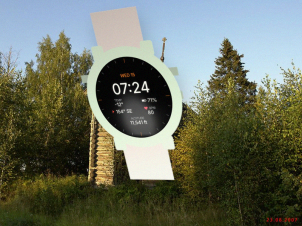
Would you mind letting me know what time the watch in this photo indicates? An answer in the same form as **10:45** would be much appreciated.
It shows **7:24**
